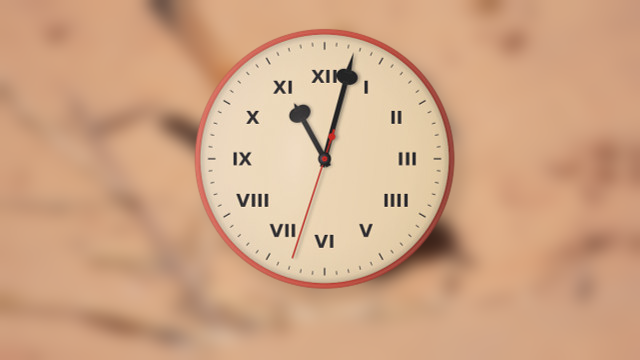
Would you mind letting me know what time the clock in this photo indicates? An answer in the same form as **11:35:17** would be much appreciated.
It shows **11:02:33**
